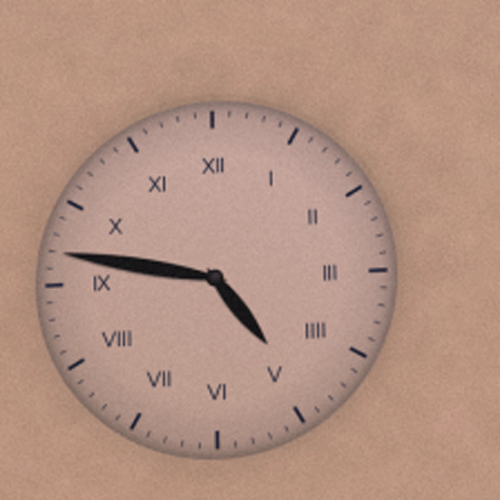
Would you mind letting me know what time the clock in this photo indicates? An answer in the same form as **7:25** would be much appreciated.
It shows **4:47**
